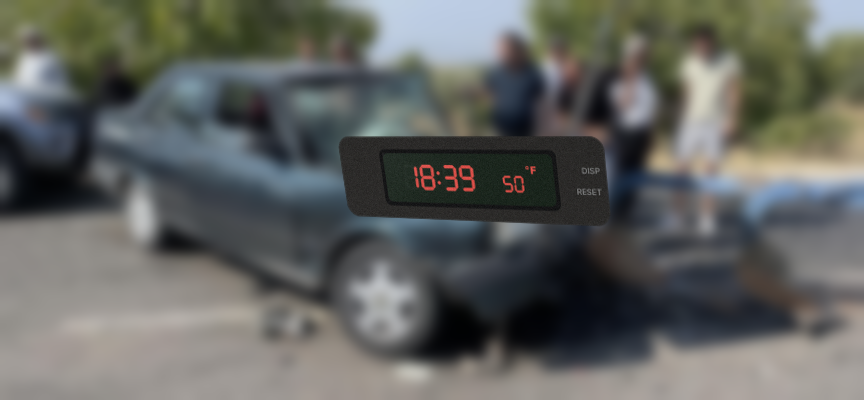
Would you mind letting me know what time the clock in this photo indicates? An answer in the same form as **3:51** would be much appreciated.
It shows **18:39**
